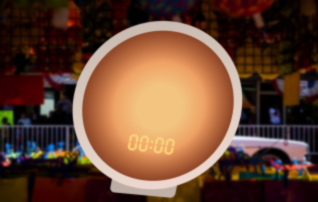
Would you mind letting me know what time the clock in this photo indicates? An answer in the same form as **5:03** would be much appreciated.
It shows **0:00**
